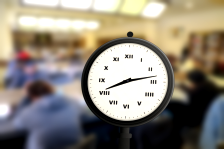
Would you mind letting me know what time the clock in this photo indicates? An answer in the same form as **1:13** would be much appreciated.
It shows **8:13**
